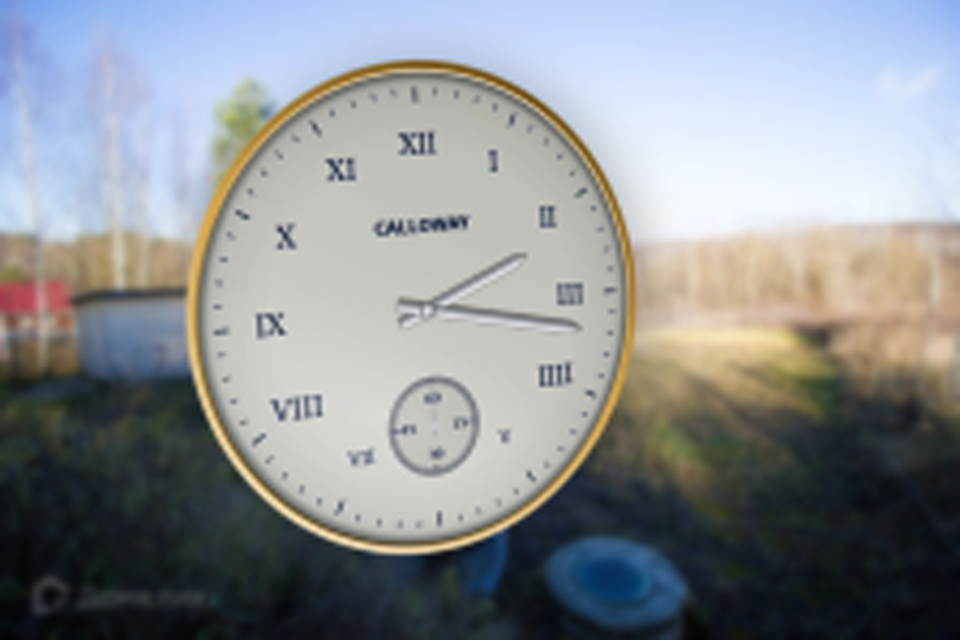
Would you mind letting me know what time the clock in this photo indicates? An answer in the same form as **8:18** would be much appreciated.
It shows **2:17**
